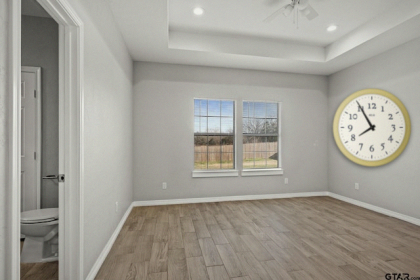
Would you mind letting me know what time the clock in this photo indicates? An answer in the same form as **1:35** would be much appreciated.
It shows **7:55**
